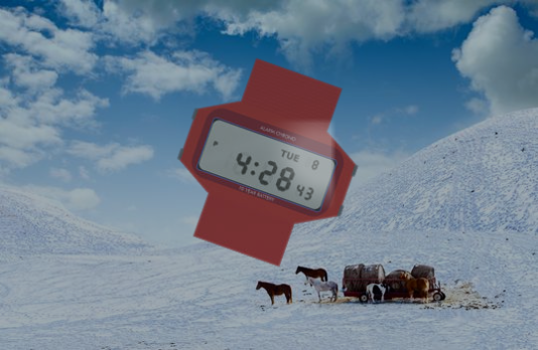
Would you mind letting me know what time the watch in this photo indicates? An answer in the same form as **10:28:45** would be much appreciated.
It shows **4:28:43**
